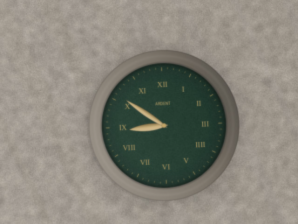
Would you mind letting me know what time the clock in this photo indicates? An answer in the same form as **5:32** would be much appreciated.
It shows **8:51**
